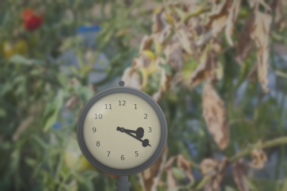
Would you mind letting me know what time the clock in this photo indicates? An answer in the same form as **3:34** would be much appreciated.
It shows **3:20**
